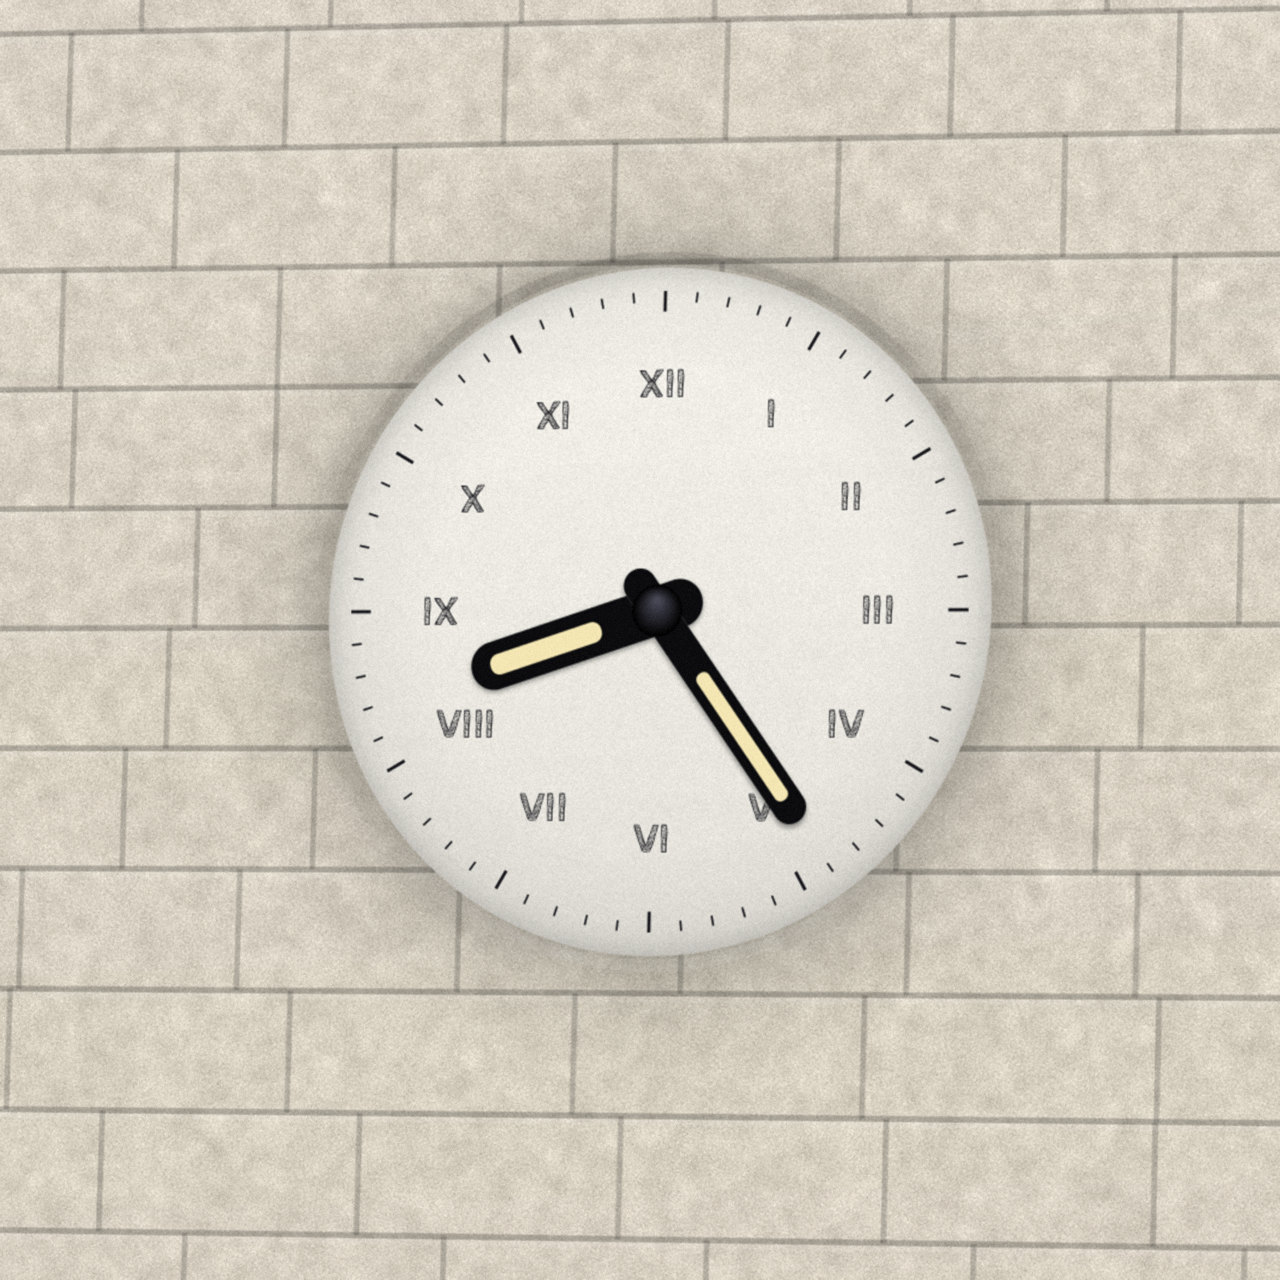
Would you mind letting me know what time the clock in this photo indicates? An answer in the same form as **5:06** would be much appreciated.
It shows **8:24**
